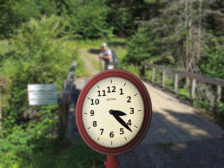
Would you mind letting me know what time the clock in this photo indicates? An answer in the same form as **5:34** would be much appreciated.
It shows **3:22**
